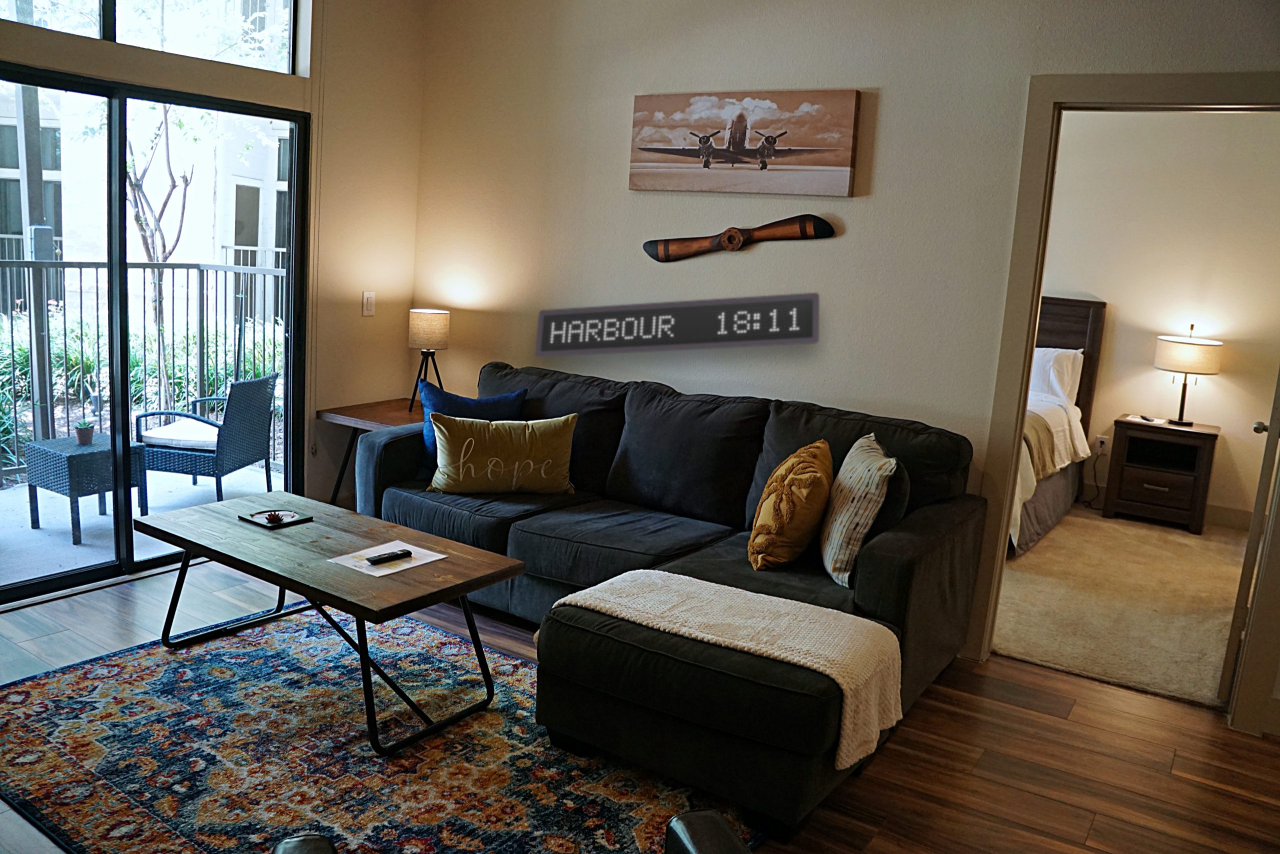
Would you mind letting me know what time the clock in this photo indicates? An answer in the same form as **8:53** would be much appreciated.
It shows **18:11**
